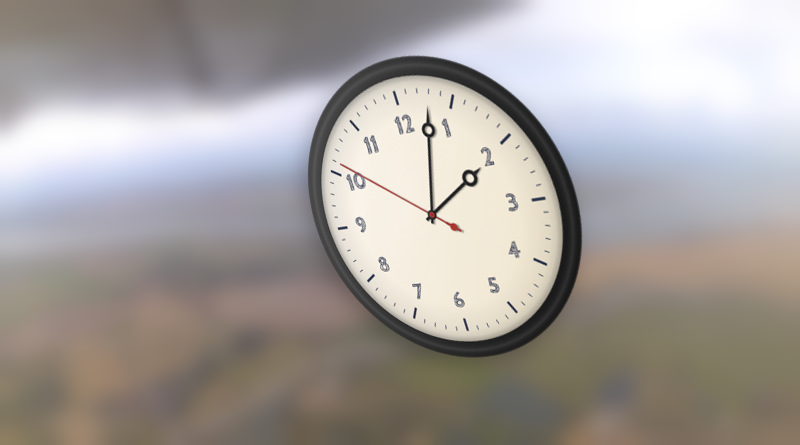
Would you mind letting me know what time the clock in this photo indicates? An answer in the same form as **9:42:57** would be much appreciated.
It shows **2:02:51**
